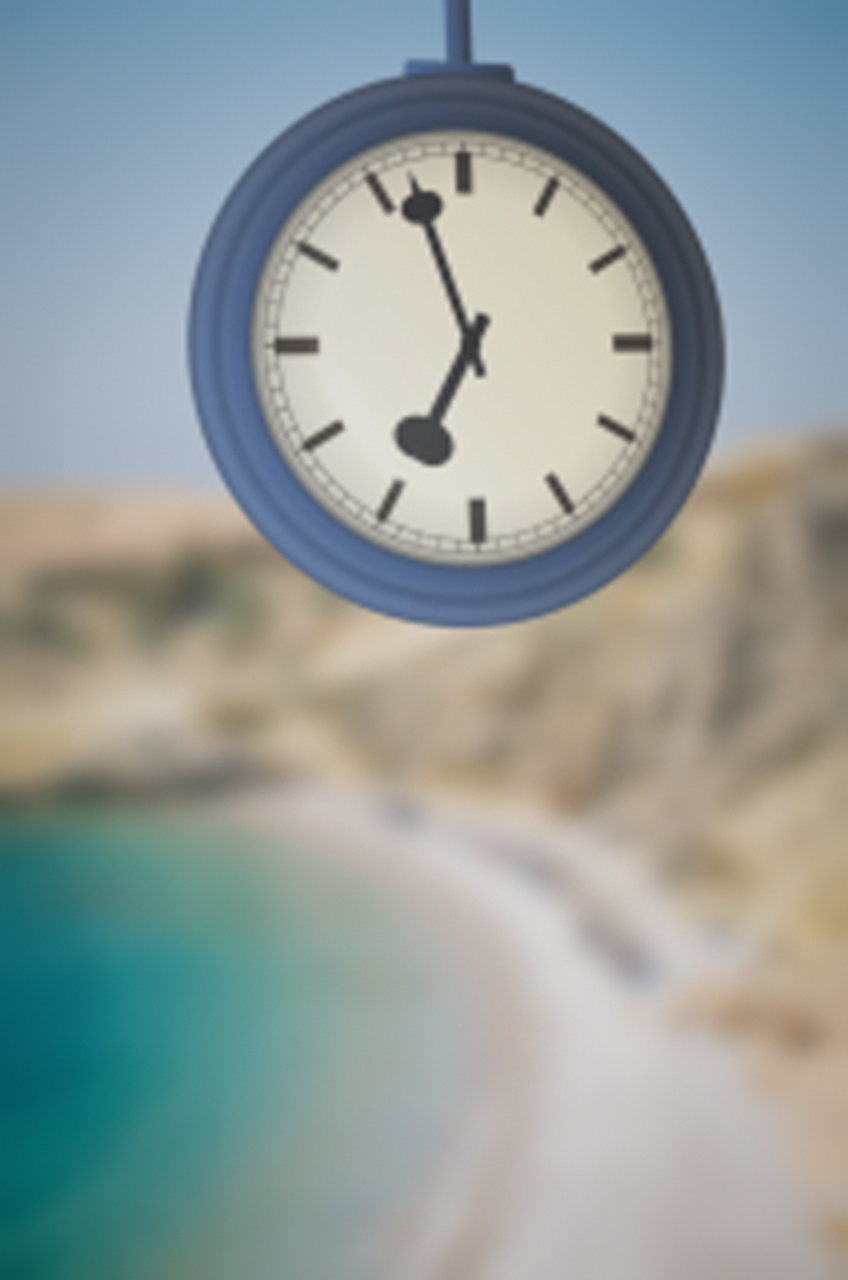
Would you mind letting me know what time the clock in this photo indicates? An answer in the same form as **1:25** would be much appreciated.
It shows **6:57**
